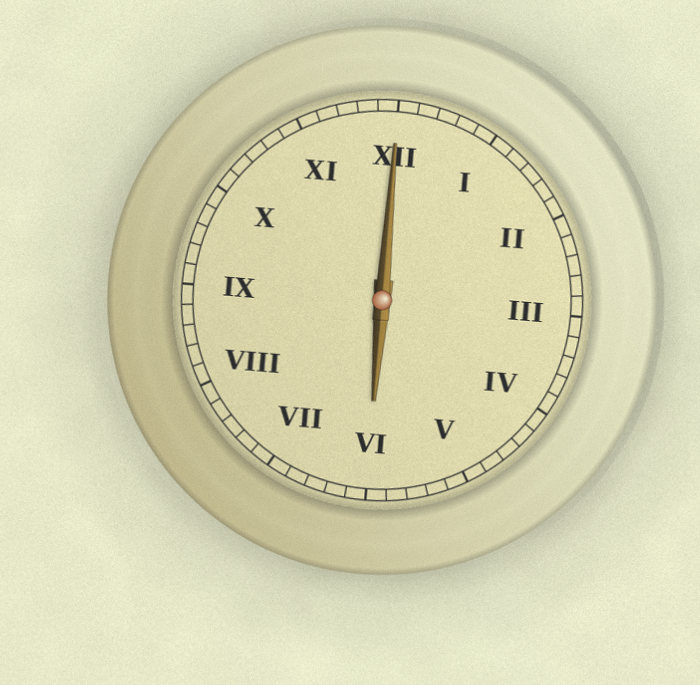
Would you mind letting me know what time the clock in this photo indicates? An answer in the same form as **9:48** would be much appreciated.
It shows **6:00**
